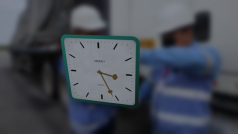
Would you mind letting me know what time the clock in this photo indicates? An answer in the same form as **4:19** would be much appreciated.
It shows **3:26**
